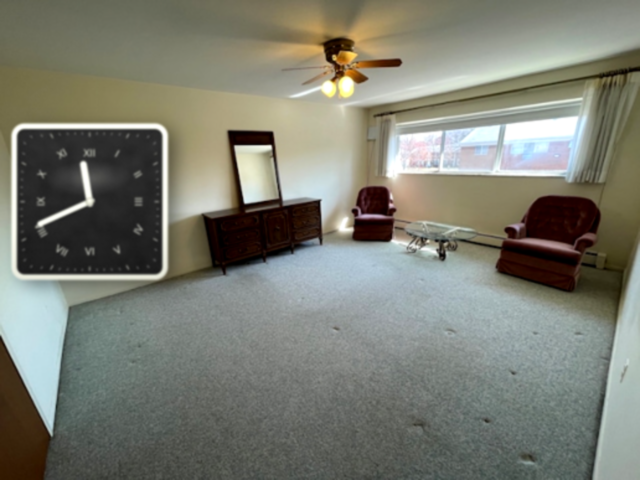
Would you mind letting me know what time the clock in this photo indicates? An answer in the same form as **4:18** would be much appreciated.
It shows **11:41**
